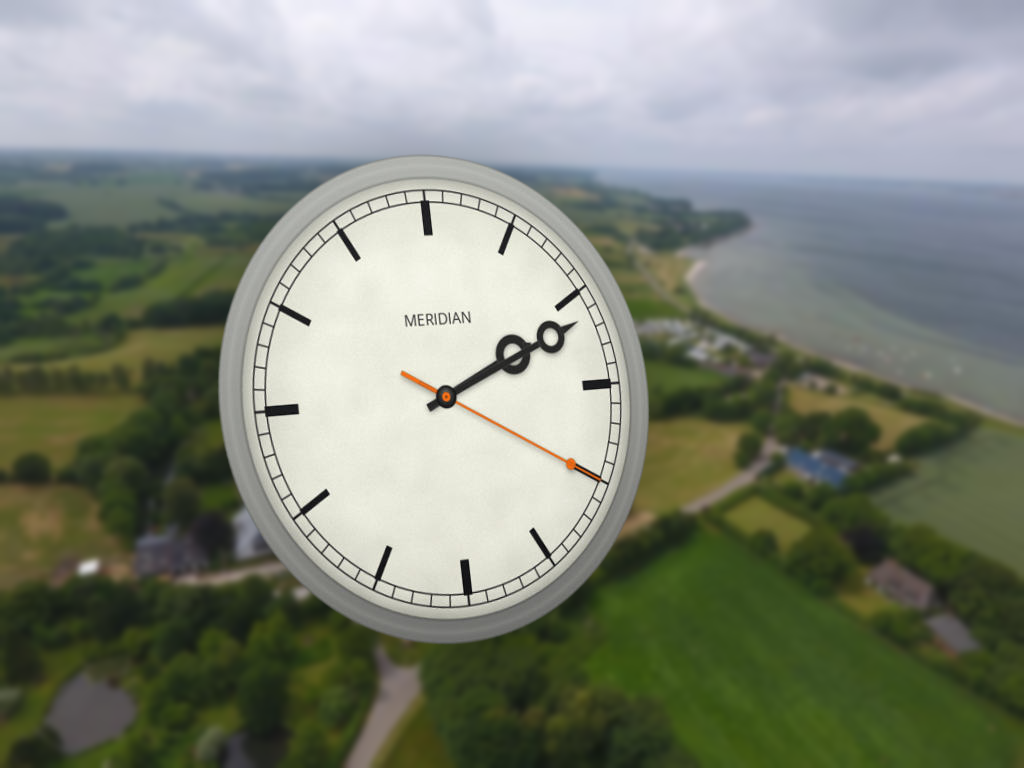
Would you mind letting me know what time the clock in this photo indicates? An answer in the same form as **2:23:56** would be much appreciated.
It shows **2:11:20**
